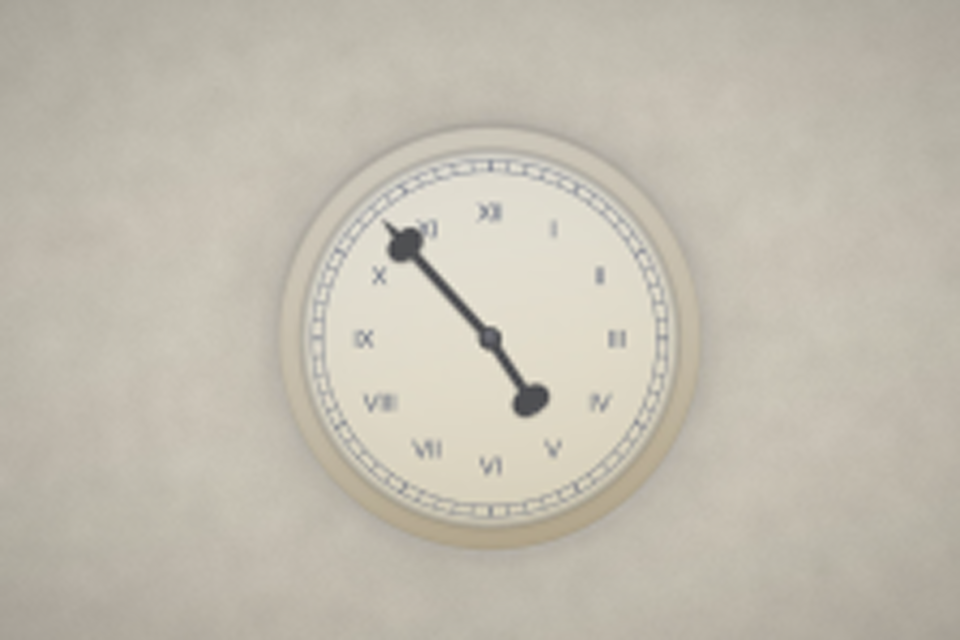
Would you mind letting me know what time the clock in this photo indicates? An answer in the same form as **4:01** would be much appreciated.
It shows **4:53**
